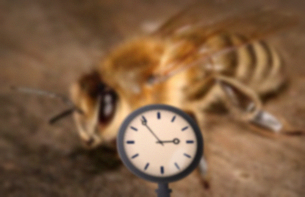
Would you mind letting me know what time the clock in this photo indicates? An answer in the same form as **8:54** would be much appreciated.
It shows **2:54**
